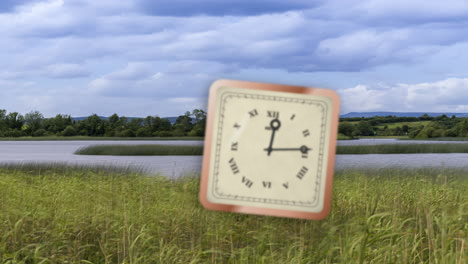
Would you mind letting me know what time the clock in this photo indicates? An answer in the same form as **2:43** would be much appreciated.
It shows **12:14**
